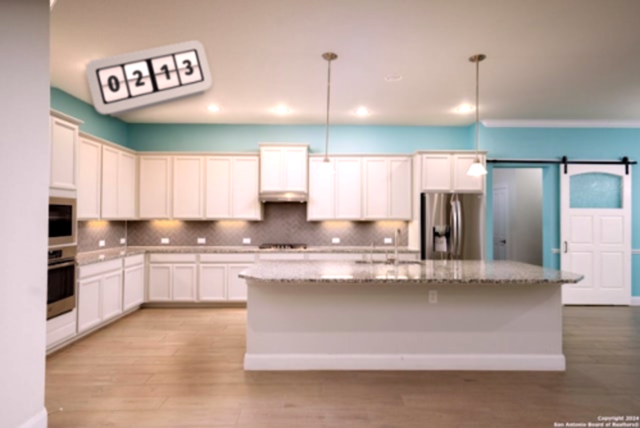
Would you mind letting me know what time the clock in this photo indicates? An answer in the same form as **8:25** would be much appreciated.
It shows **2:13**
